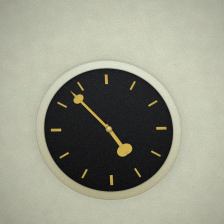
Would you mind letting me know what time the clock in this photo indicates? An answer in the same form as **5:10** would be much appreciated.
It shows **4:53**
